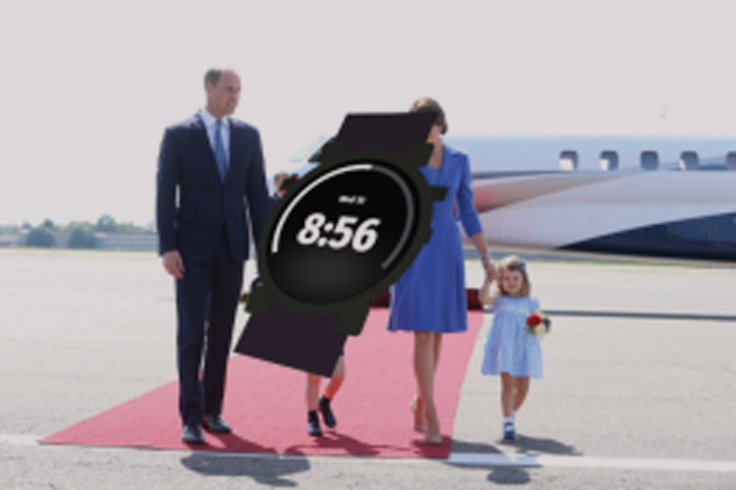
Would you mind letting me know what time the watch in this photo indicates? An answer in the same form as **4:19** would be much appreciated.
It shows **8:56**
